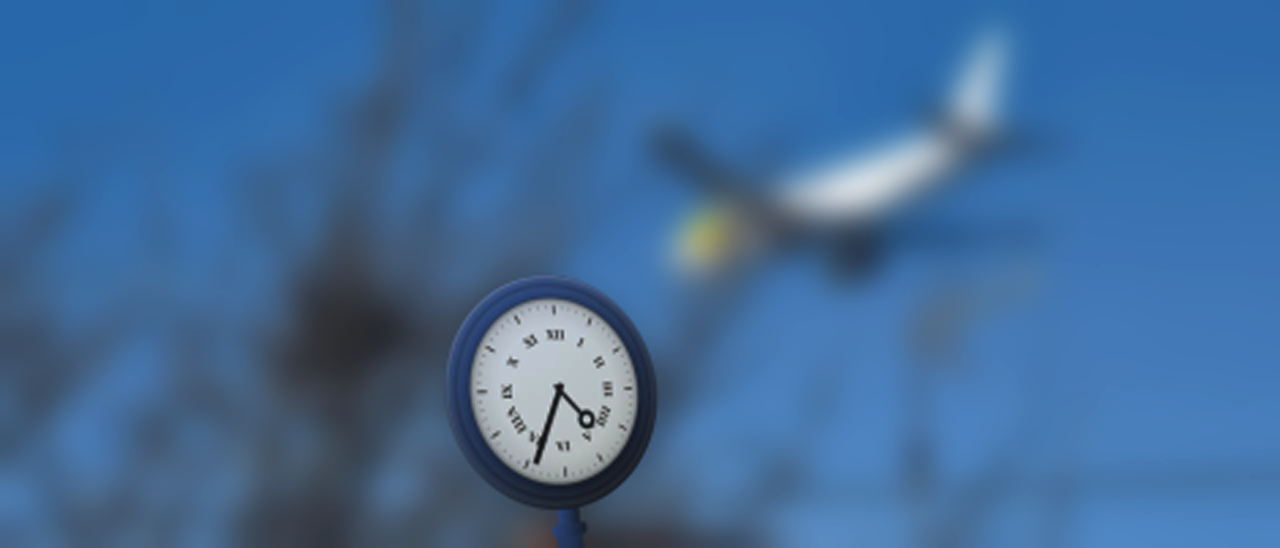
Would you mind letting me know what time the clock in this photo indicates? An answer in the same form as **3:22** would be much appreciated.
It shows **4:34**
